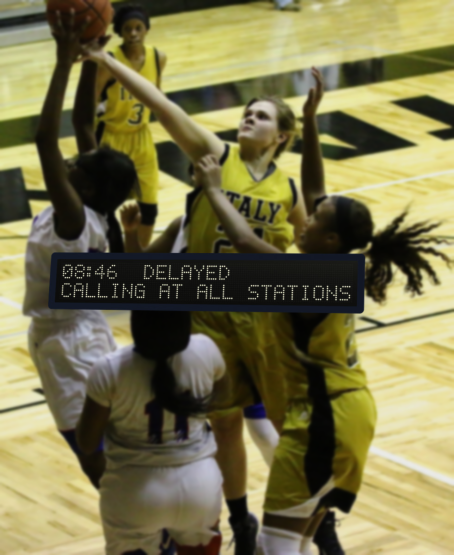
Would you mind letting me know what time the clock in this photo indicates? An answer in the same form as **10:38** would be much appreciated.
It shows **8:46**
